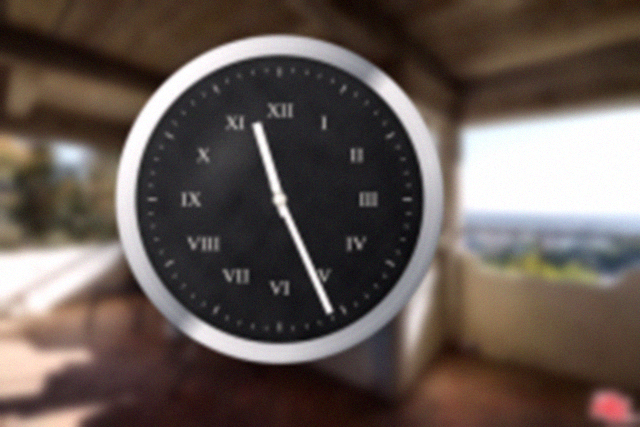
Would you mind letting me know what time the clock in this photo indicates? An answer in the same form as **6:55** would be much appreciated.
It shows **11:26**
